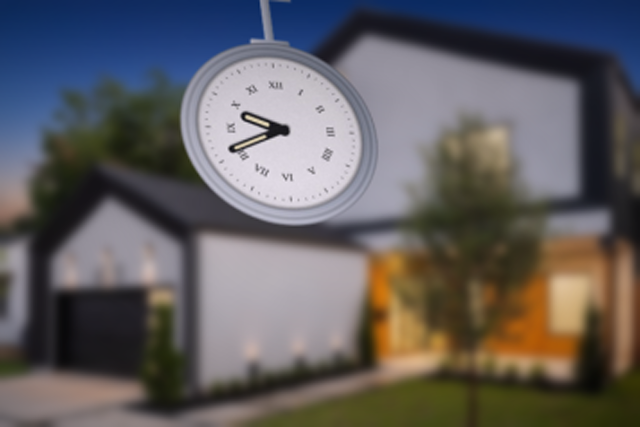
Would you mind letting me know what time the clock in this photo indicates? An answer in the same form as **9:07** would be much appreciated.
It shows **9:41**
